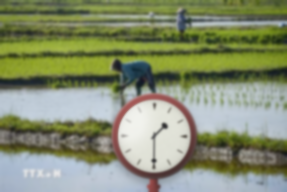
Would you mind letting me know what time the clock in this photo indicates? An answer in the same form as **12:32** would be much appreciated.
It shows **1:30**
